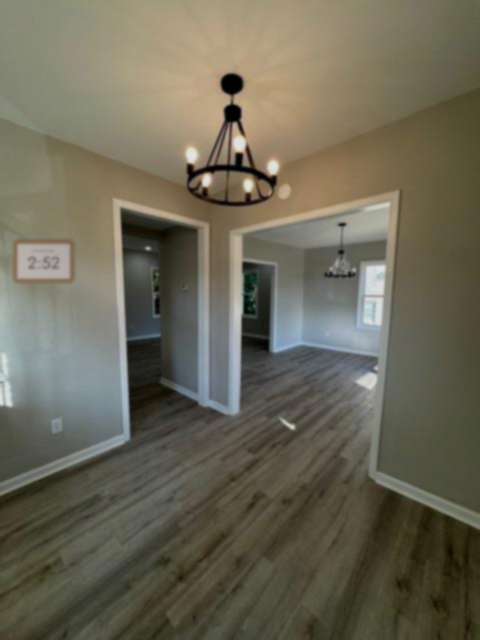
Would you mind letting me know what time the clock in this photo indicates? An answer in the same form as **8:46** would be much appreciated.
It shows **2:52**
